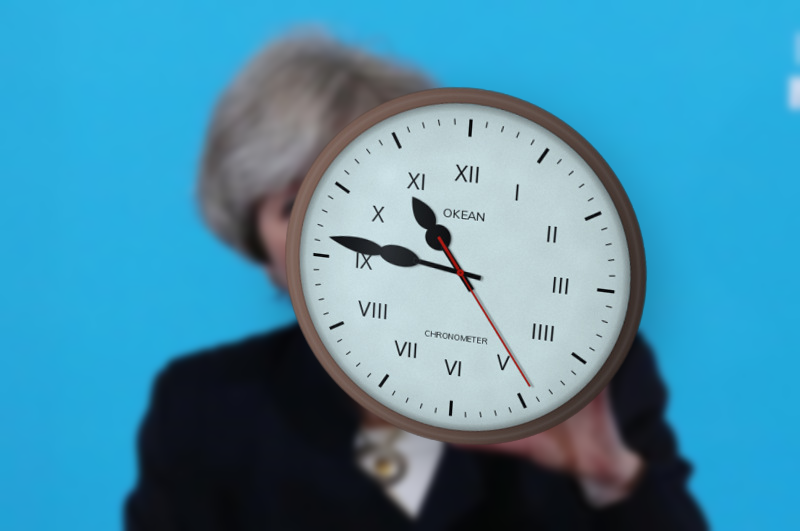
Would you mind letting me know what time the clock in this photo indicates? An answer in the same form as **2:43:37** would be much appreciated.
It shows **10:46:24**
